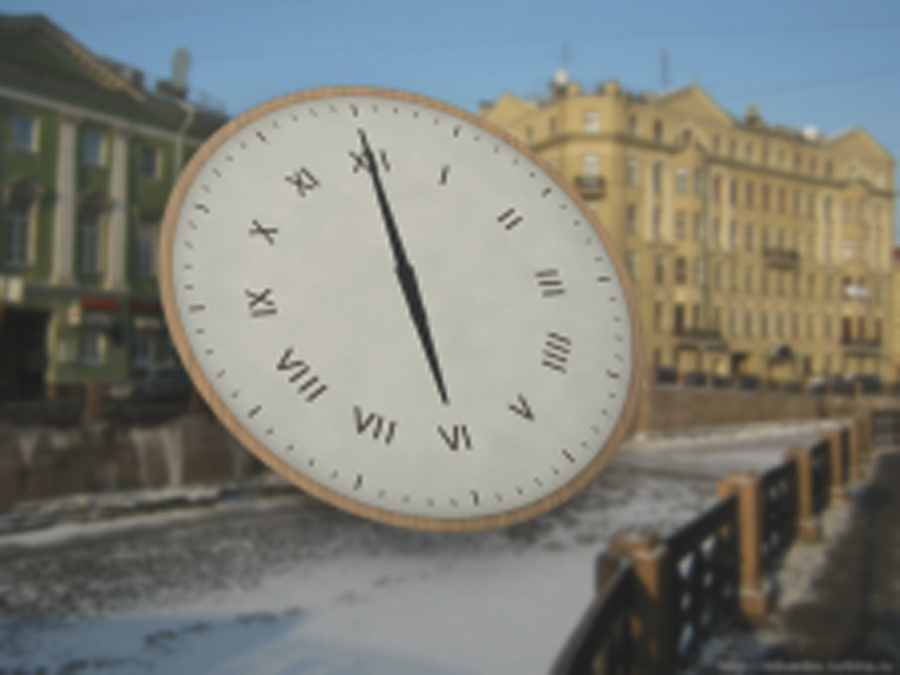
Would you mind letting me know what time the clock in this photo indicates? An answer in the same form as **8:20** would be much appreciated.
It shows **6:00**
